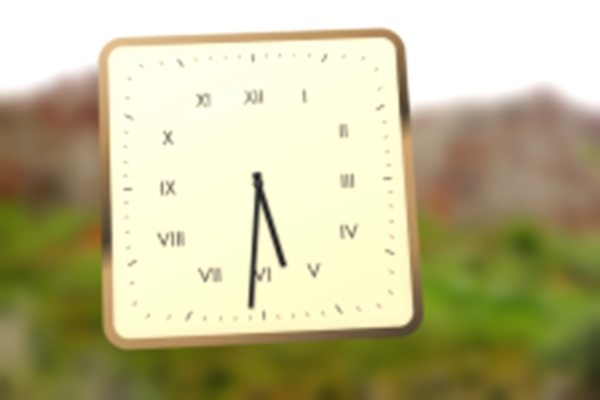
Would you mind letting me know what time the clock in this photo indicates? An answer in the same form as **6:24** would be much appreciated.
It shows **5:31**
